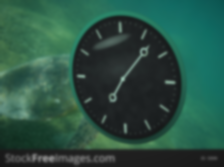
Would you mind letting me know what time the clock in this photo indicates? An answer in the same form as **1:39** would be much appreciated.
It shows **7:07**
